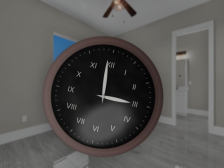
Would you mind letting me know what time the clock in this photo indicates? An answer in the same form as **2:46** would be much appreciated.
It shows **2:59**
